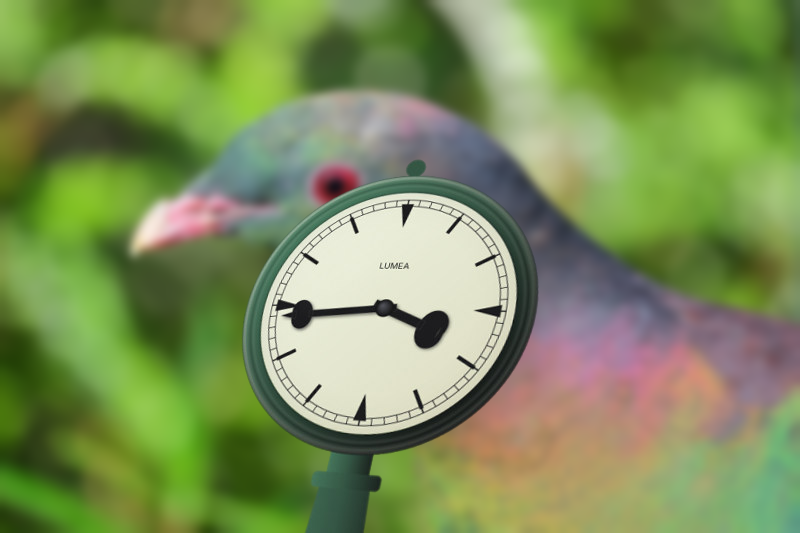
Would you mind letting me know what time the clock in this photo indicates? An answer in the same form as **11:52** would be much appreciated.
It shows **3:44**
